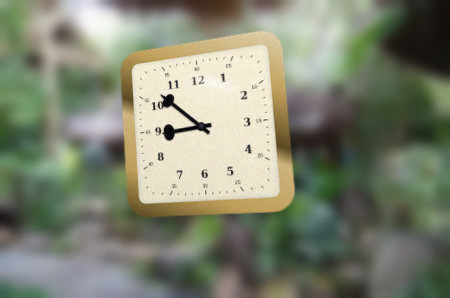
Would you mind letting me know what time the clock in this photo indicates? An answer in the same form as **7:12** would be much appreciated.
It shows **8:52**
